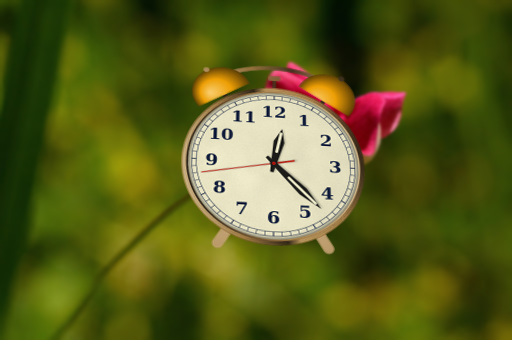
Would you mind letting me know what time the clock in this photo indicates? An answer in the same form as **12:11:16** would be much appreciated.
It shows **12:22:43**
